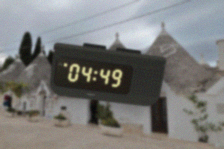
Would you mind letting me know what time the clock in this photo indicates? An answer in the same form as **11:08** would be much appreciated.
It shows **4:49**
